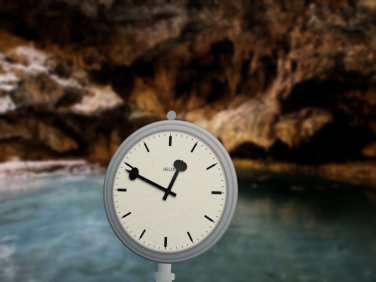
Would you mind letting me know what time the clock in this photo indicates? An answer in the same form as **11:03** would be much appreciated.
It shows **12:49**
